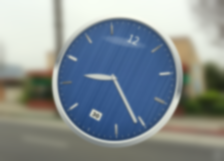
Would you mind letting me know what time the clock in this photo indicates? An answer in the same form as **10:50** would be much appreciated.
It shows **8:21**
